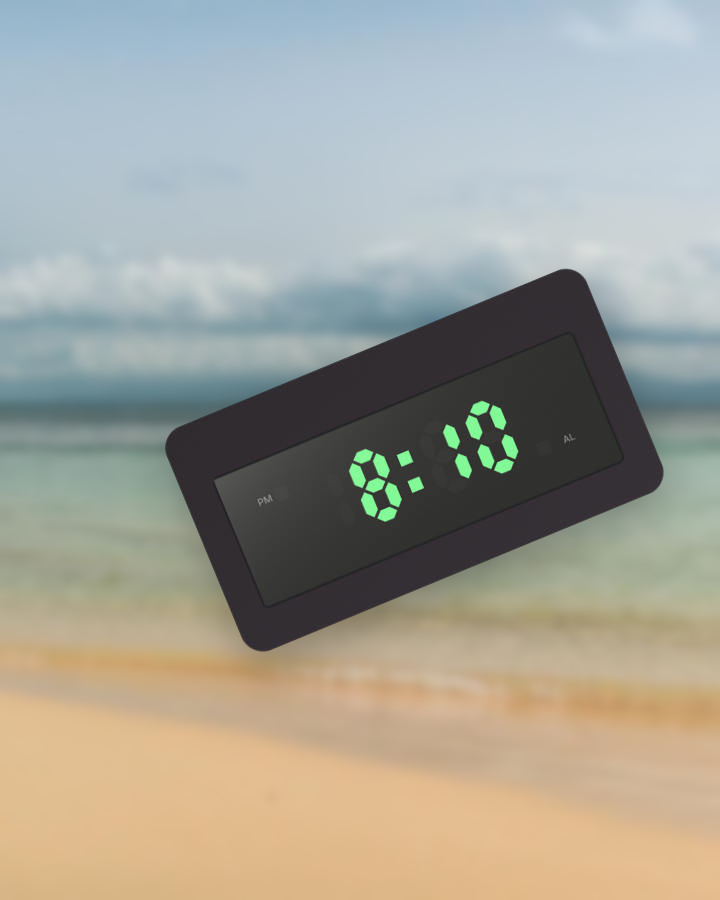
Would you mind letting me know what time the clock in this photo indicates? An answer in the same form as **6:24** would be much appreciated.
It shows **8:10**
